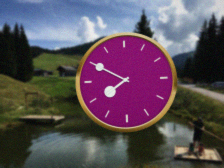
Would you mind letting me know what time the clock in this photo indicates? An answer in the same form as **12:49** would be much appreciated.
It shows **7:50**
